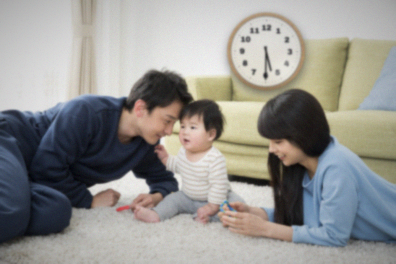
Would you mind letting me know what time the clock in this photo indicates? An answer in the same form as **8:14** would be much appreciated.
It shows **5:30**
